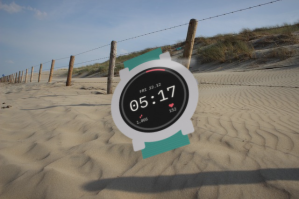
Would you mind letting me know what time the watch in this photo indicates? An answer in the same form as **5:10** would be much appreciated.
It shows **5:17**
